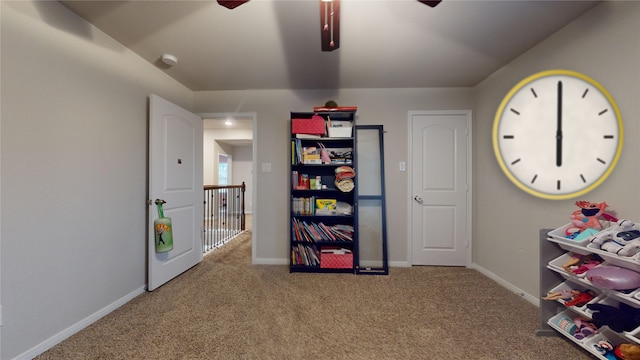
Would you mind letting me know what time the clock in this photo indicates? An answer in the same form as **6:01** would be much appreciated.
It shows **6:00**
